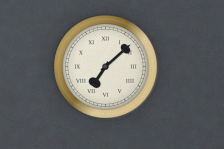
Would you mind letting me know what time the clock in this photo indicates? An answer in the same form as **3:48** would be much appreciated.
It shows **7:08**
